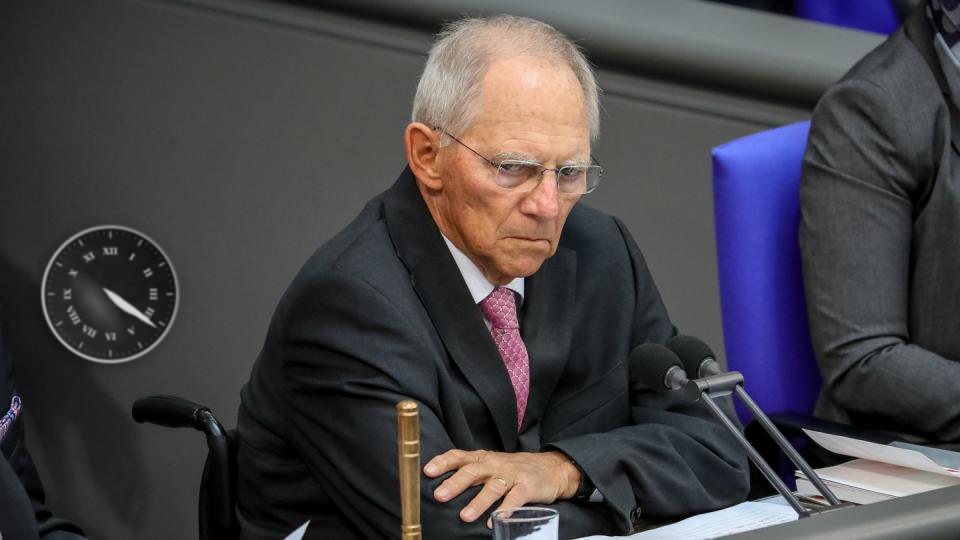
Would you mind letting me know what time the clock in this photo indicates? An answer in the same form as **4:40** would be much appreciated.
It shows **4:21**
